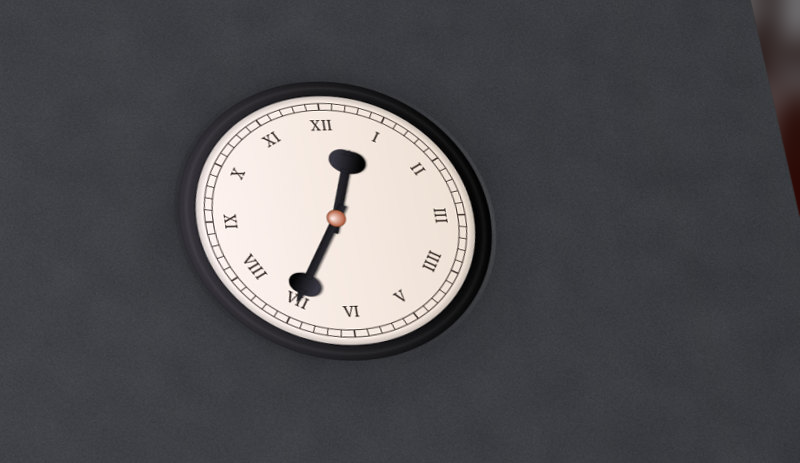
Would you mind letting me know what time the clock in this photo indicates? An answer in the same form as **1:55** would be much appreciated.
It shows **12:35**
